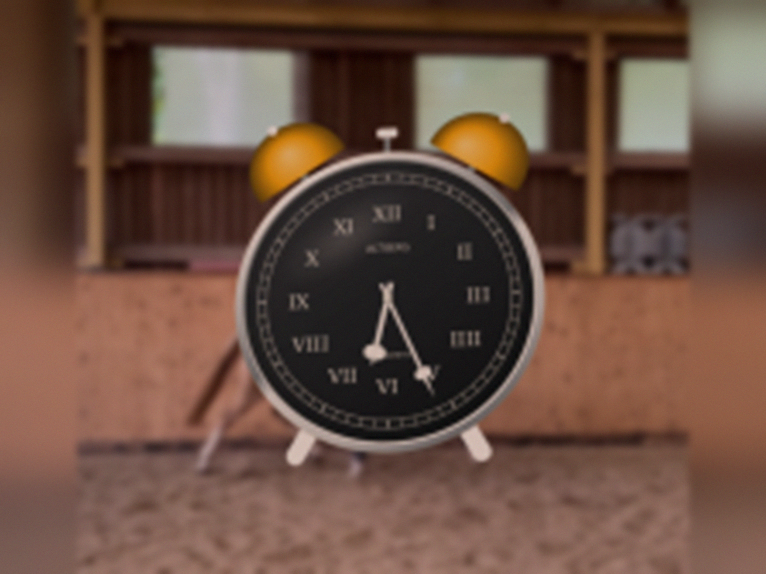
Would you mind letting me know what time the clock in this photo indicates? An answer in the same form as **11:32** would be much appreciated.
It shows **6:26**
